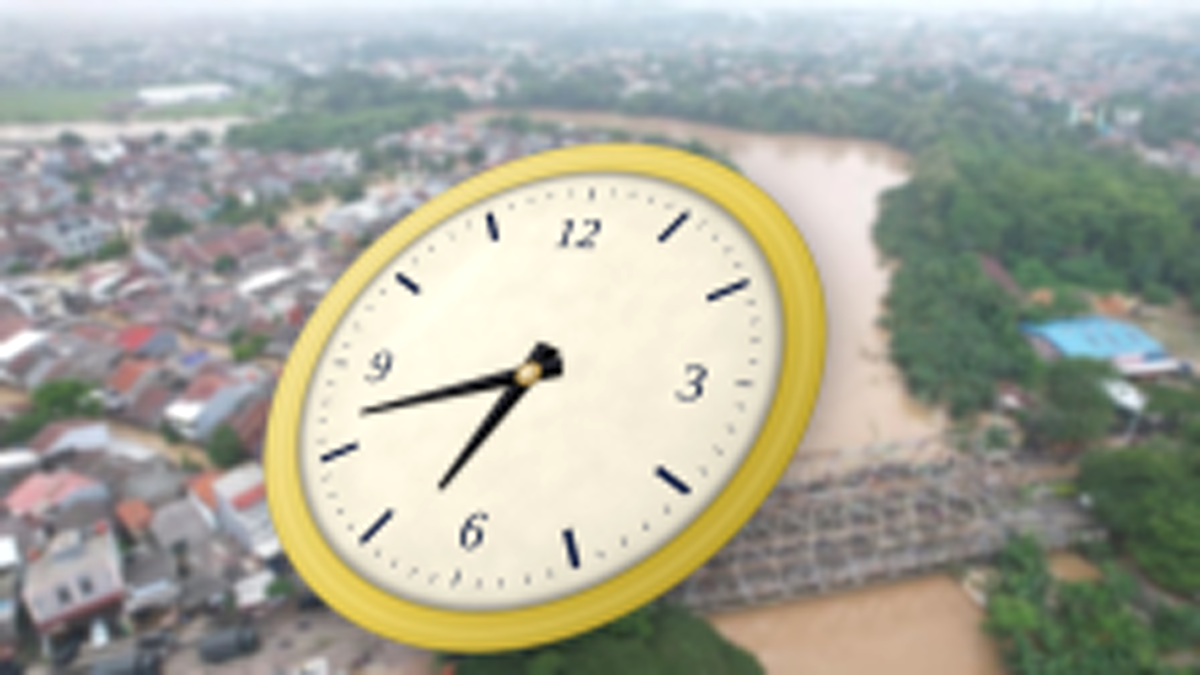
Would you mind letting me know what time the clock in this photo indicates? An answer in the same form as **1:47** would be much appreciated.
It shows **6:42**
